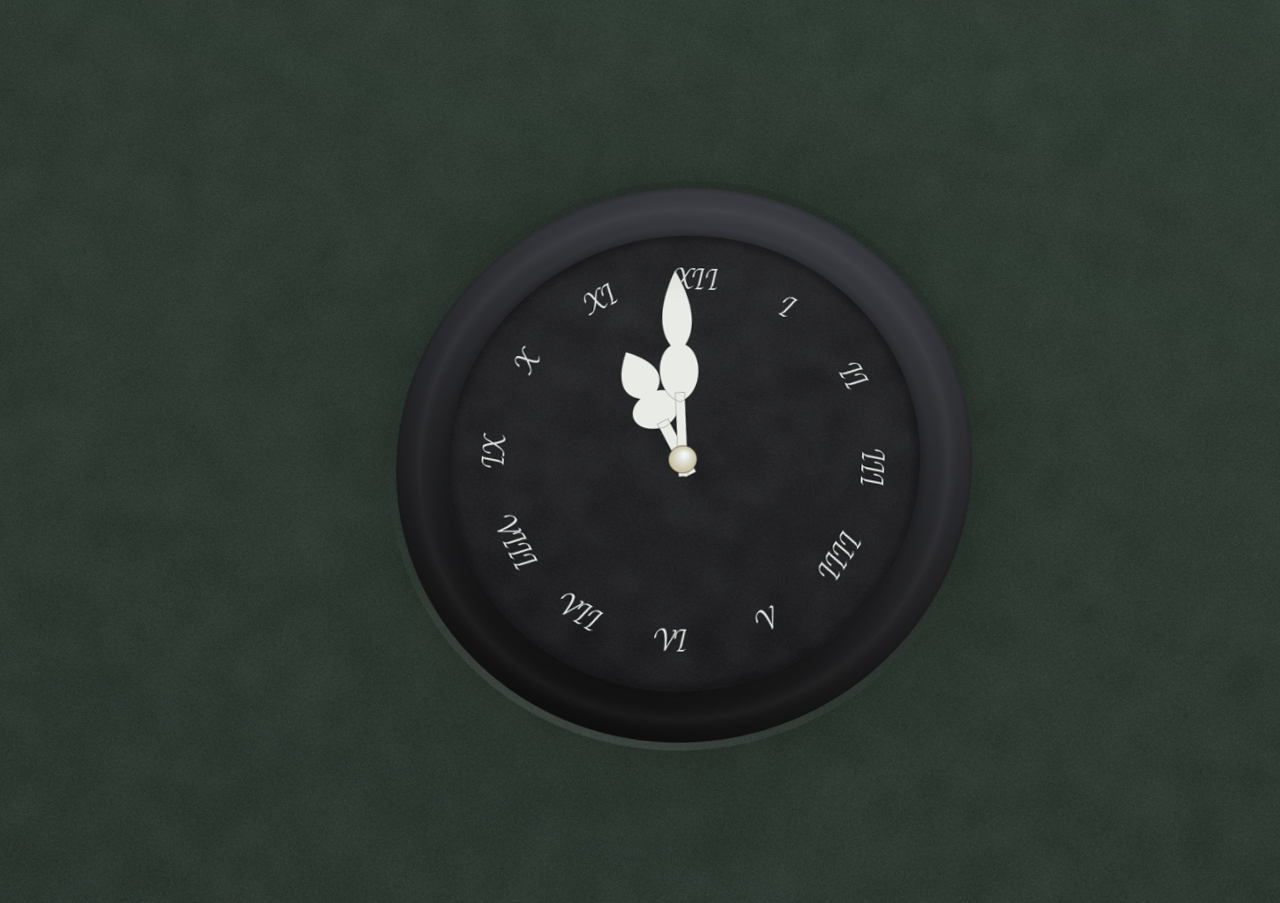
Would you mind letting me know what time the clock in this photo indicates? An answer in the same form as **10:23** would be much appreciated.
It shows **10:59**
